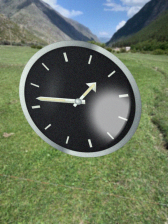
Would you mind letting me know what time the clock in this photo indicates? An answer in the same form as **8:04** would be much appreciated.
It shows **1:47**
